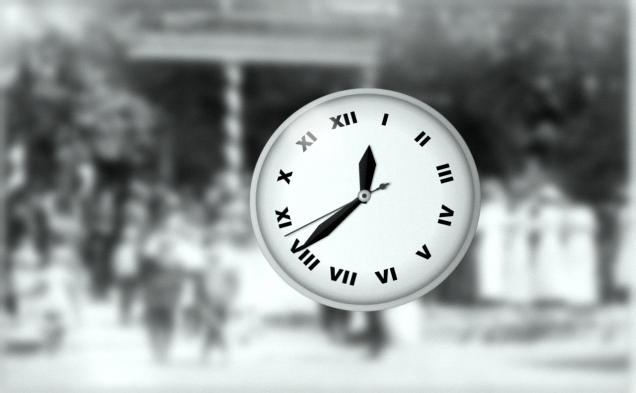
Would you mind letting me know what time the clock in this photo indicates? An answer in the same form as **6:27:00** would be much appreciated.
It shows **12:40:43**
